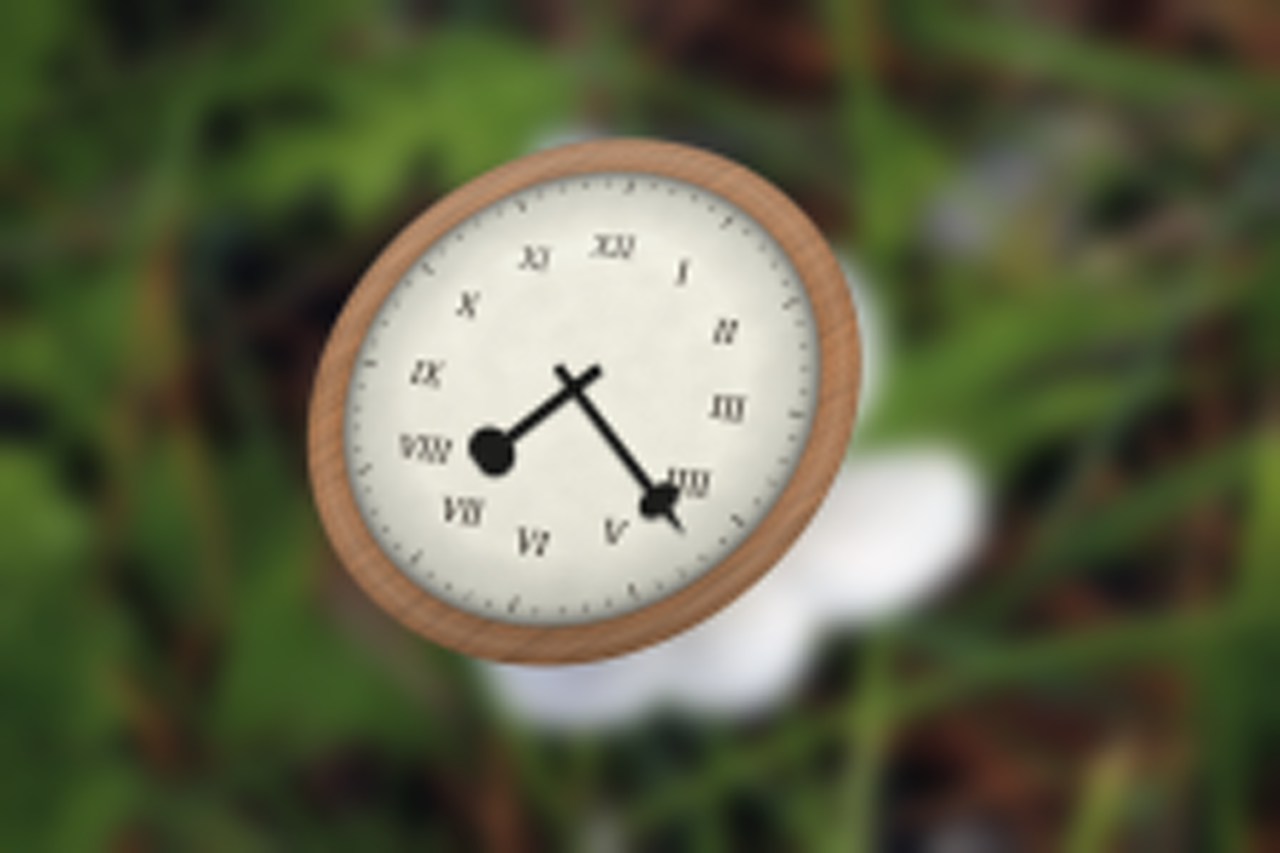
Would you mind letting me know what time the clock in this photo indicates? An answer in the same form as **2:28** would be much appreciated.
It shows **7:22**
